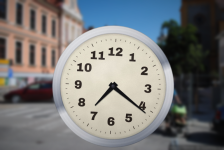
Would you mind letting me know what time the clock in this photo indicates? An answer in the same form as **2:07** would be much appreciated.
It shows **7:21**
